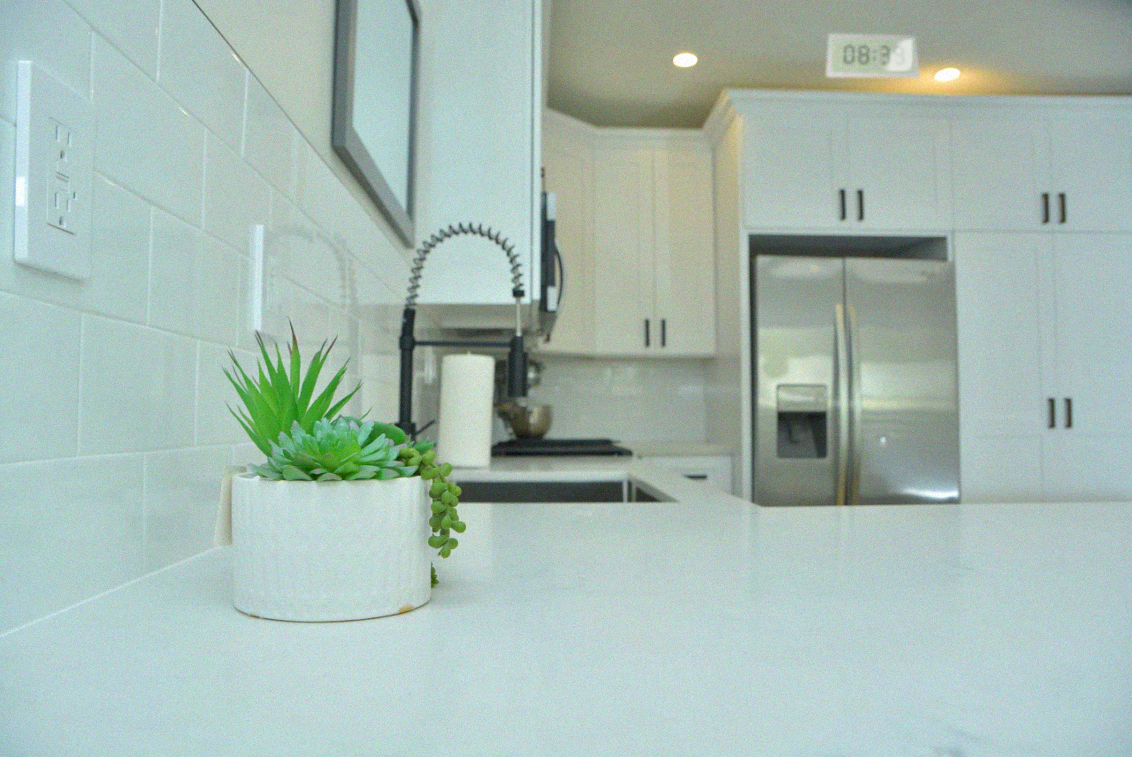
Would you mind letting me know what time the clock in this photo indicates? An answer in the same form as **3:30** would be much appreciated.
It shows **8:39**
